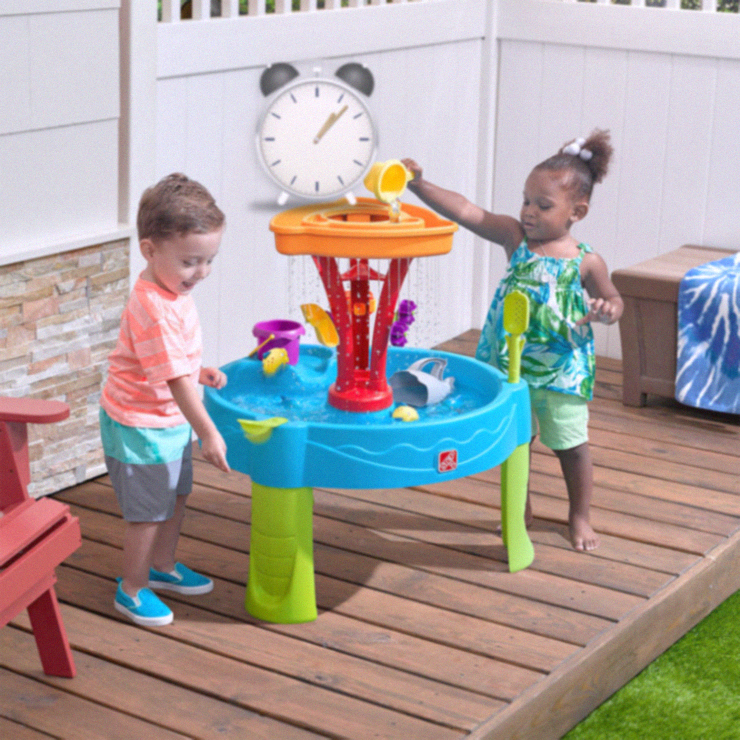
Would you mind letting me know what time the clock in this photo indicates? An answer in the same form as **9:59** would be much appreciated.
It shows **1:07**
